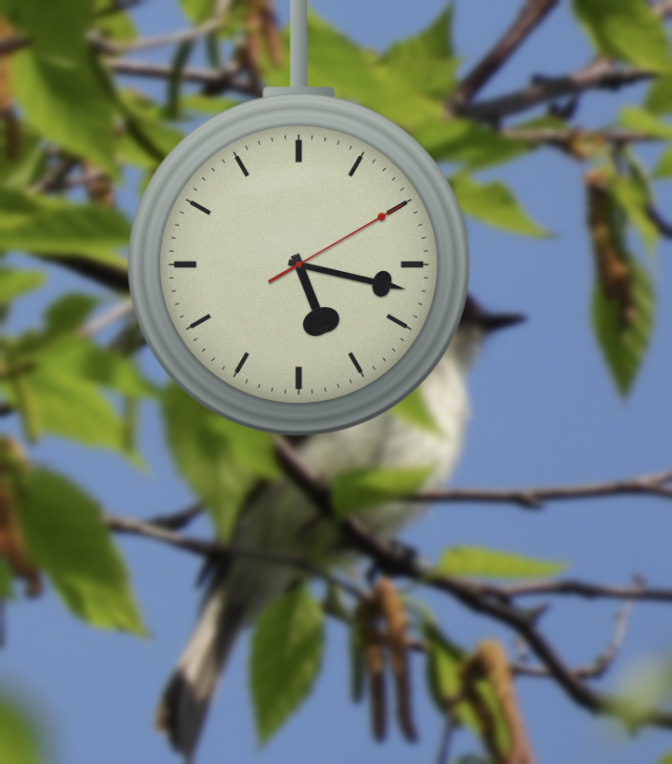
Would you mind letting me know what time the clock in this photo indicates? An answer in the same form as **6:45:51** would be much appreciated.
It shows **5:17:10**
